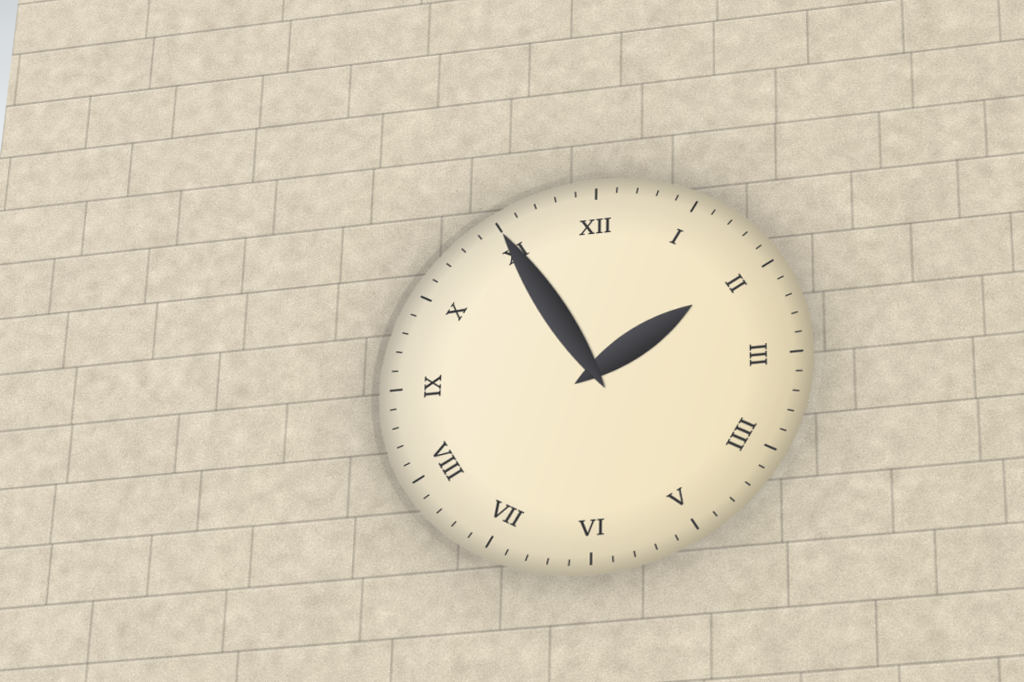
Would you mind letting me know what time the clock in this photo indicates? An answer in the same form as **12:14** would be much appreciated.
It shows **1:55**
